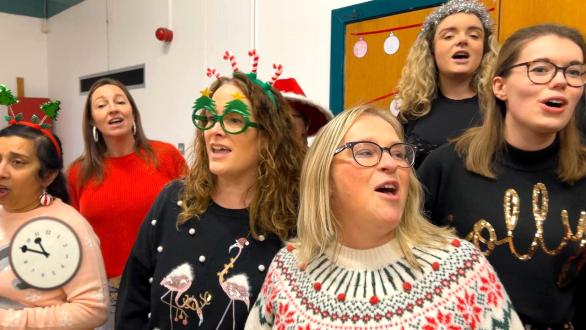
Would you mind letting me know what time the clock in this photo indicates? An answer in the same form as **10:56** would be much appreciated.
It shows **10:46**
